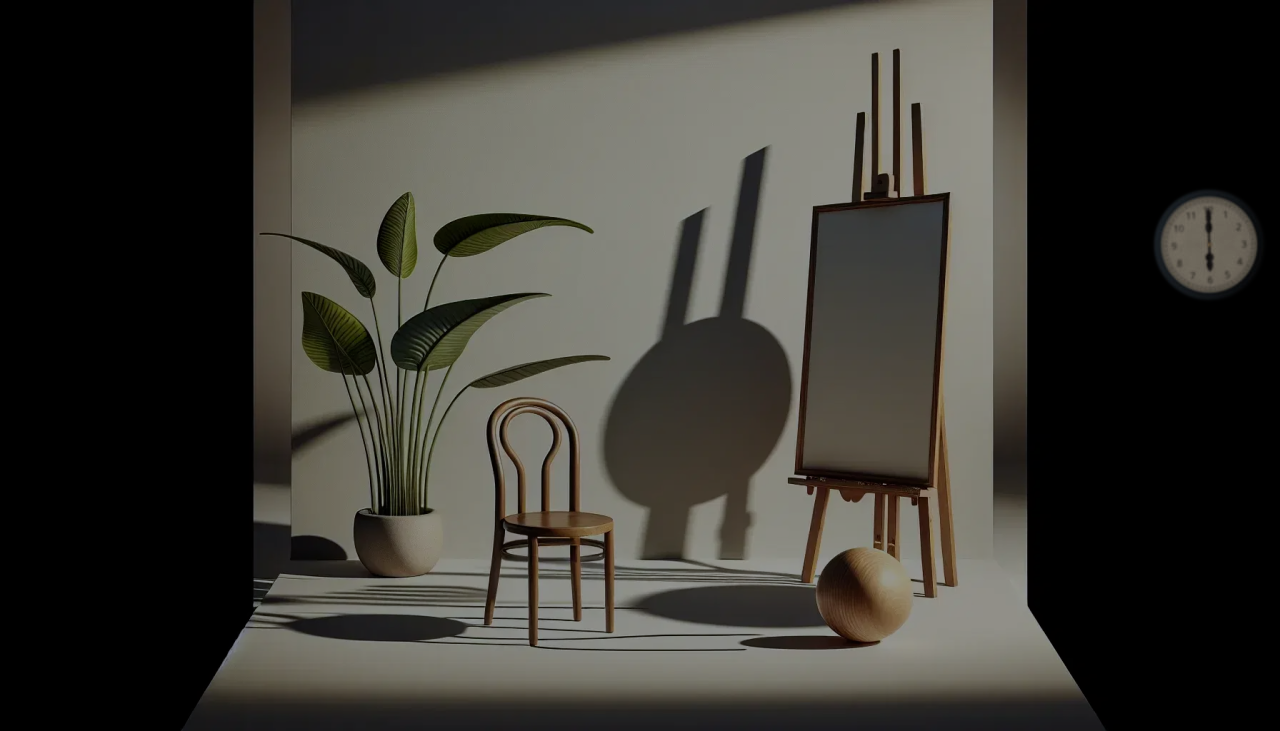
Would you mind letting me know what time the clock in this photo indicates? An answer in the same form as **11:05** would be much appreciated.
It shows **6:00**
